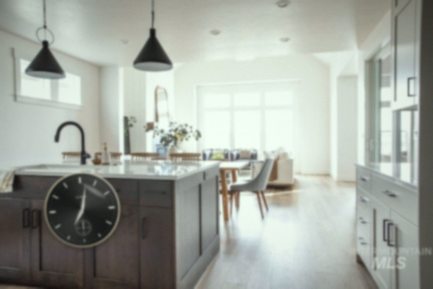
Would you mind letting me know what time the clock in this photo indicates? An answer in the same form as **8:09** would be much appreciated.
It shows **7:02**
